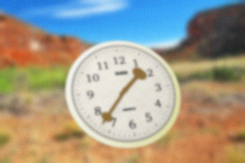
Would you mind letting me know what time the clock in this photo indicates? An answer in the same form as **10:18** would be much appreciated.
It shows **1:37**
